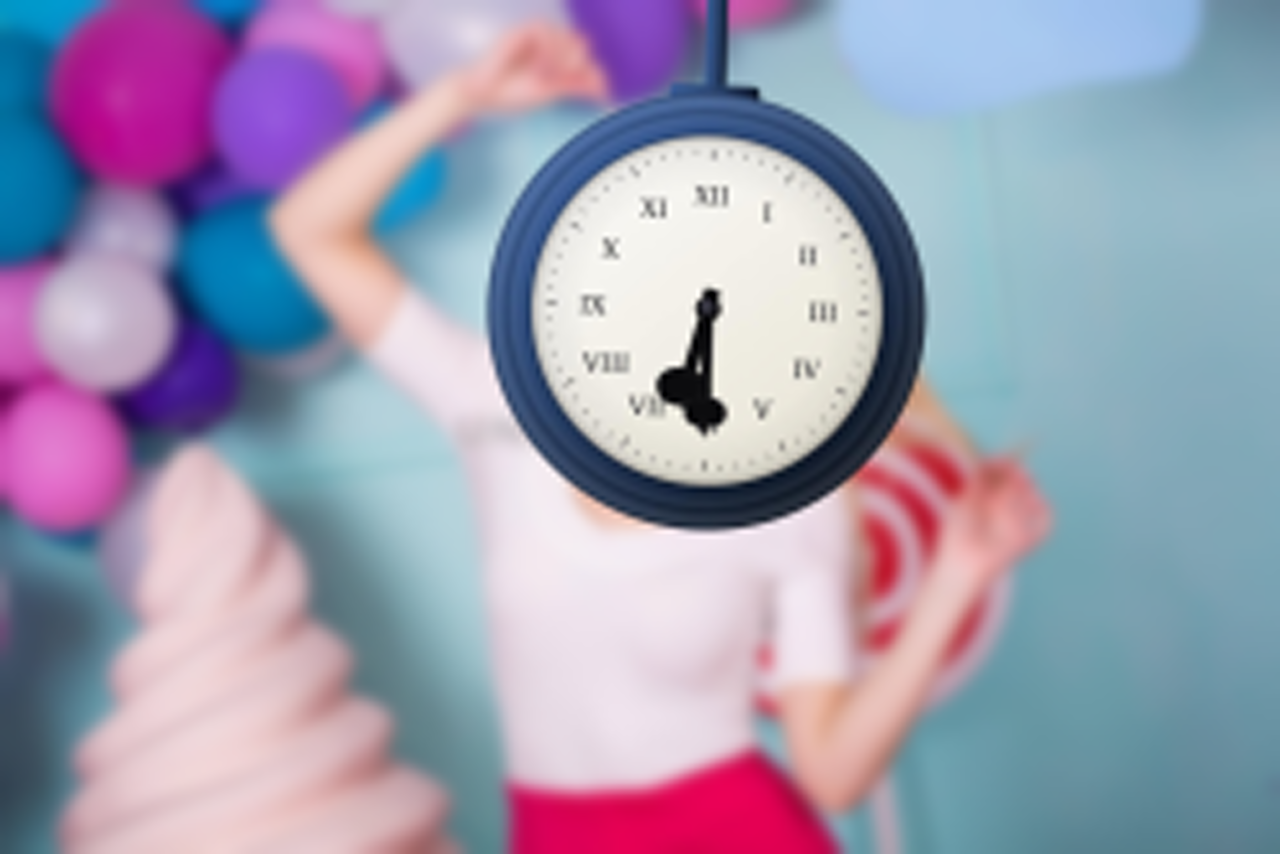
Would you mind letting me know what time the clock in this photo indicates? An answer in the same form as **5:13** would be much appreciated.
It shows **6:30**
